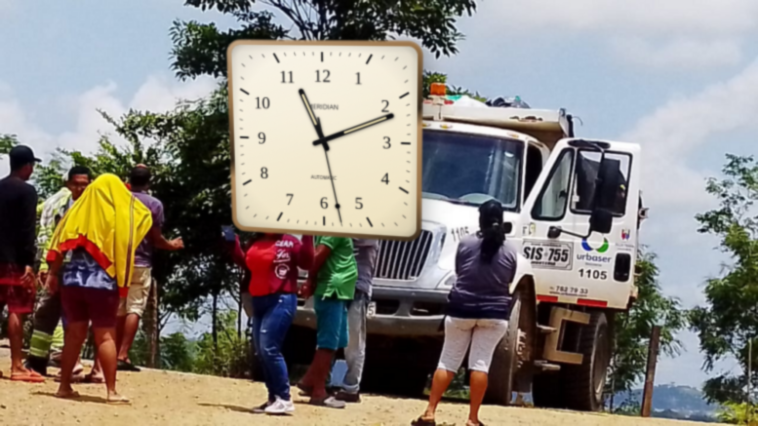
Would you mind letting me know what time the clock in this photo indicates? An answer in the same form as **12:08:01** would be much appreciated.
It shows **11:11:28**
